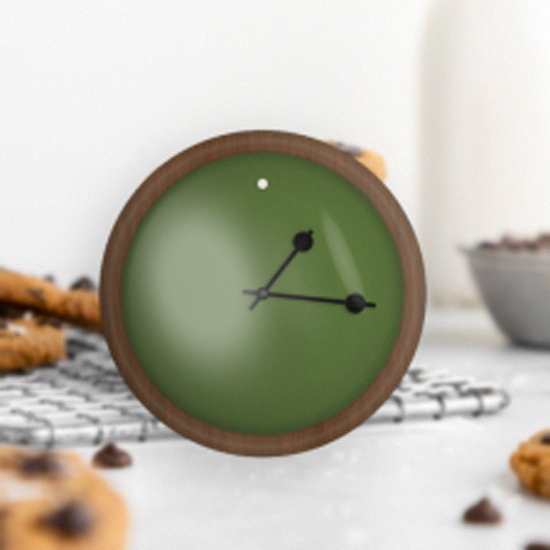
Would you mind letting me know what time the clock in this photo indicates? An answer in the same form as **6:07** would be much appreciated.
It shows **1:16**
